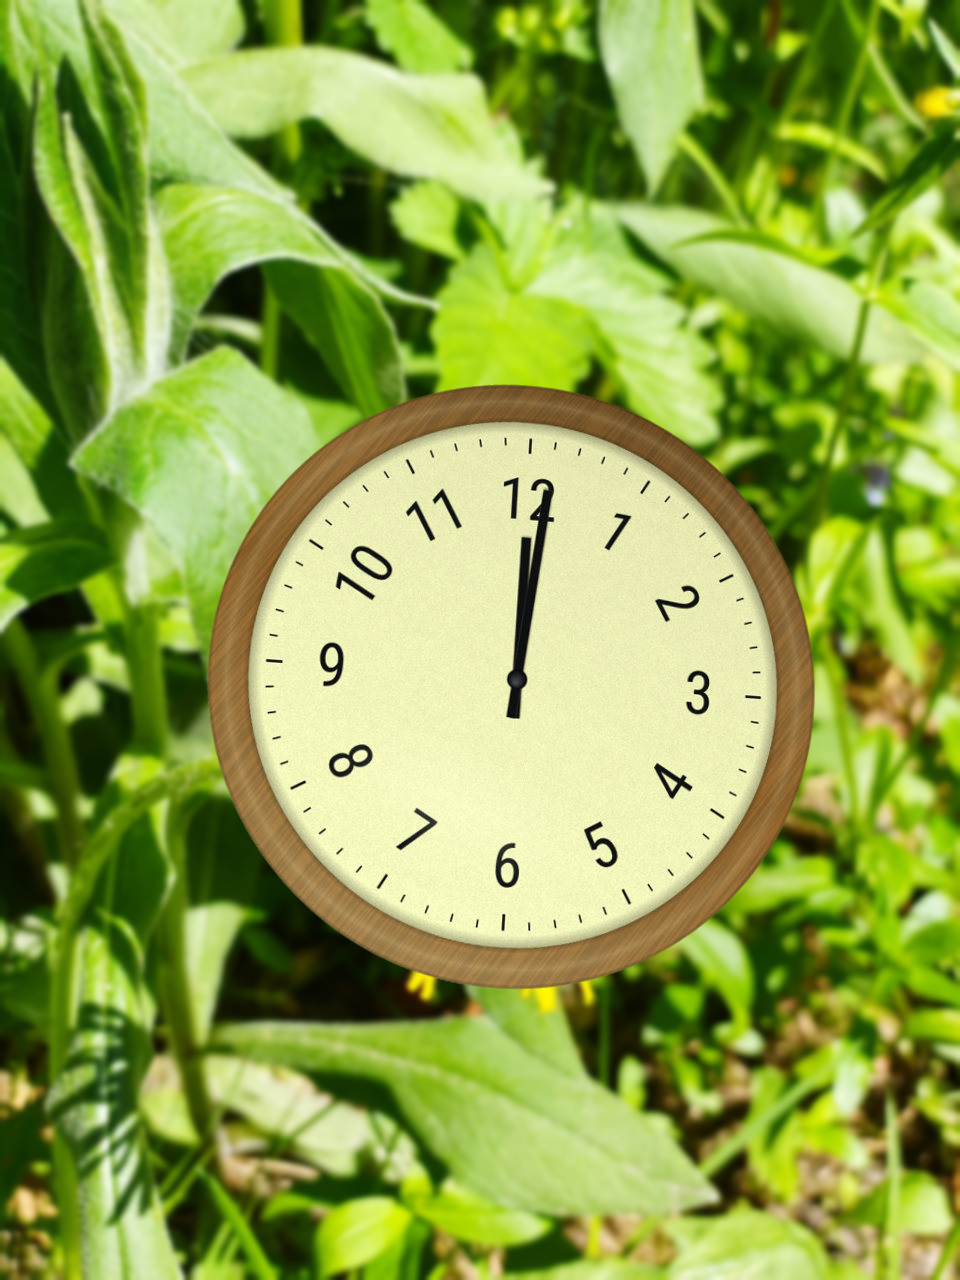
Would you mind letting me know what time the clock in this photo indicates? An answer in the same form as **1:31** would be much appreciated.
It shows **12:01**
